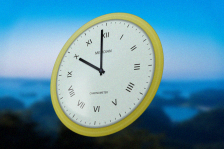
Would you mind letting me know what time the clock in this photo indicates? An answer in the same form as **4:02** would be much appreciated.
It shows **9:59**
